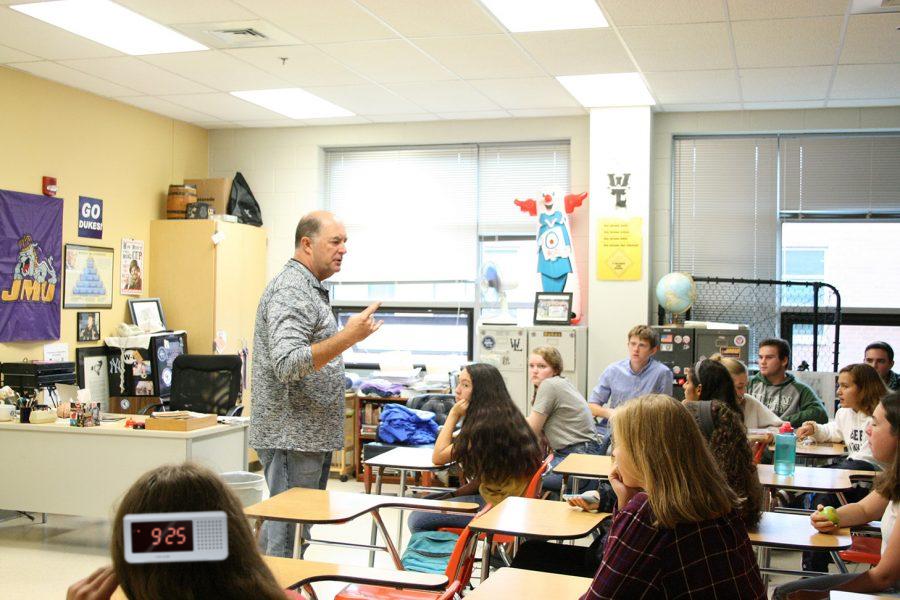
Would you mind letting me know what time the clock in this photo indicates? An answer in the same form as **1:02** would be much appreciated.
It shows **9:25**
